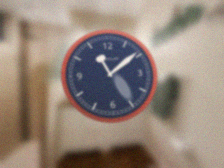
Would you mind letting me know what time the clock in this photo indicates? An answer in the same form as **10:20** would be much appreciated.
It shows **11:09**
